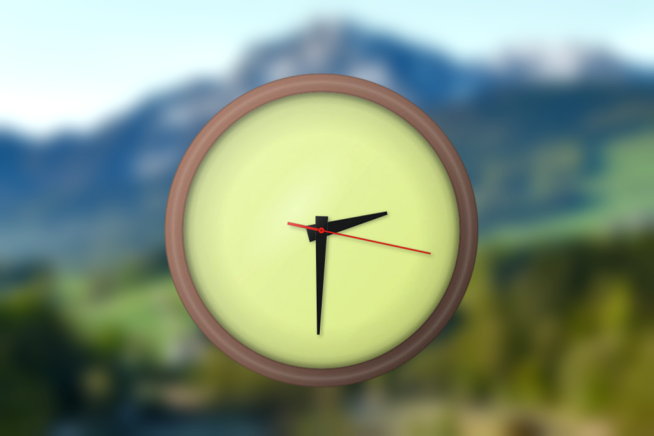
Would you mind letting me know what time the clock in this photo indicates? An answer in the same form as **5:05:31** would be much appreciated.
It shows **2:30:17**
